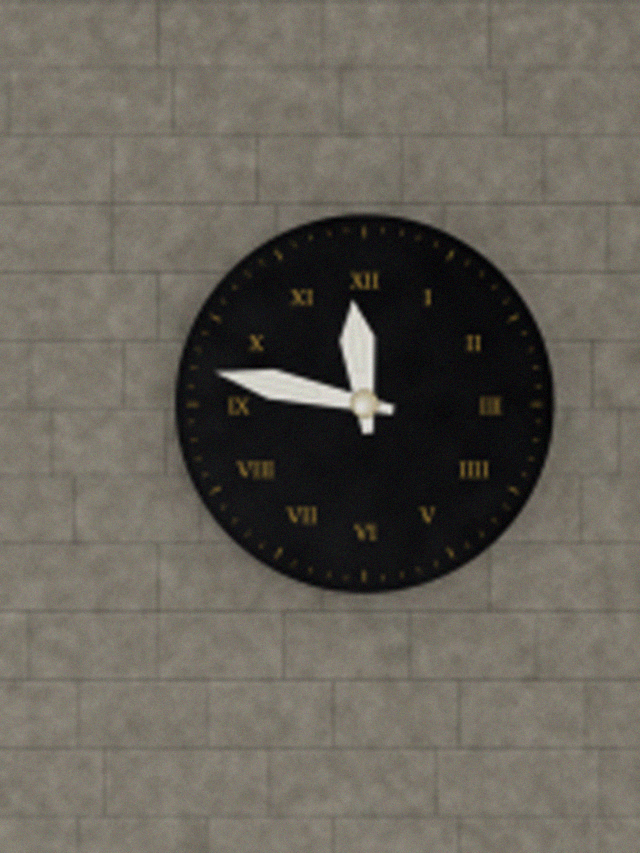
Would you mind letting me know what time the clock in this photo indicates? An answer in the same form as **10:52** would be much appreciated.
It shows **11:47**
